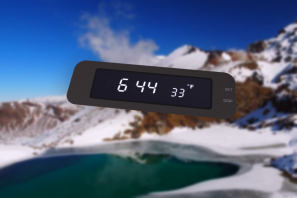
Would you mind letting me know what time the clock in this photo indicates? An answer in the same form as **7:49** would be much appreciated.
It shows **6:44**
